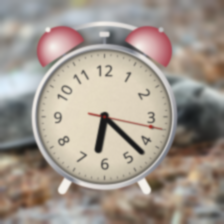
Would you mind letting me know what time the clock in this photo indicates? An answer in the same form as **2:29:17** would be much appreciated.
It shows **6:22:17**
